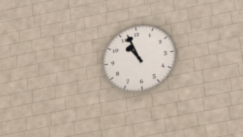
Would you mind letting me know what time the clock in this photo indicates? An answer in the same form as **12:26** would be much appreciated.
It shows **10:57**
